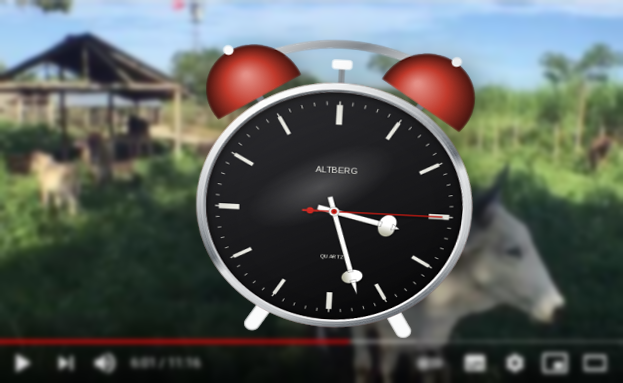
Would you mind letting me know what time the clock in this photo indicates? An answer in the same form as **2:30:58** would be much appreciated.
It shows **3:27:15**
